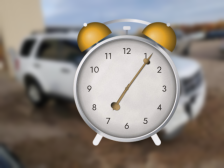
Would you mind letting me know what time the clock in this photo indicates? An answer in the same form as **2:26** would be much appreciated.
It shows **7:06**
